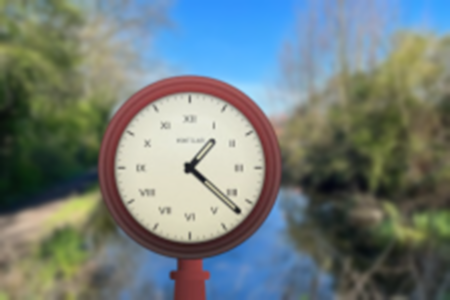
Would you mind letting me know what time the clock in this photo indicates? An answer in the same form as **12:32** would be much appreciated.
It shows **1:22**
